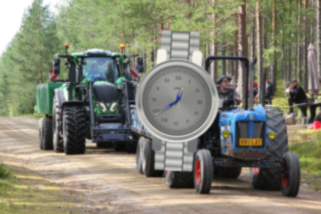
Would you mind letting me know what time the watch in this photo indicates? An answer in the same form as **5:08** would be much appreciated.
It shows **12:39**
